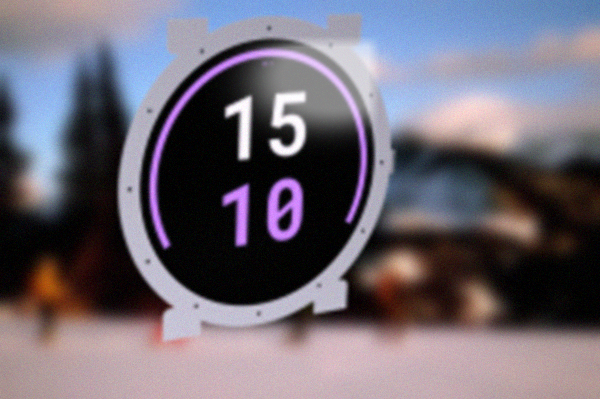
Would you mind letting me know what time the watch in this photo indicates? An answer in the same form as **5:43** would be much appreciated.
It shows **15:10**
